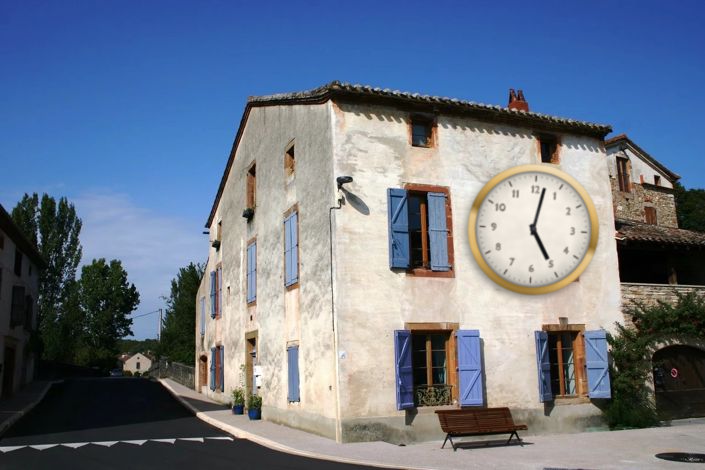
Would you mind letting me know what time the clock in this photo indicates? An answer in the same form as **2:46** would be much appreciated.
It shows **5:02**
